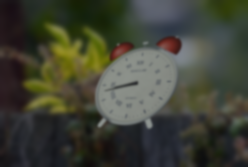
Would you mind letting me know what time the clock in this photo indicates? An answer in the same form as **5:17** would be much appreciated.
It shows **8:43**
